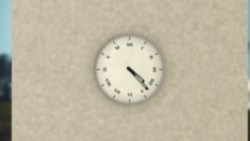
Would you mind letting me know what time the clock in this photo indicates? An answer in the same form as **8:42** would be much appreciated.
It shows **4:23**
